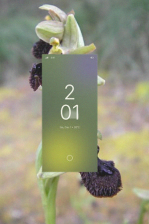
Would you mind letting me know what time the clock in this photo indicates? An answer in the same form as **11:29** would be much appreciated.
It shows **2:01**
